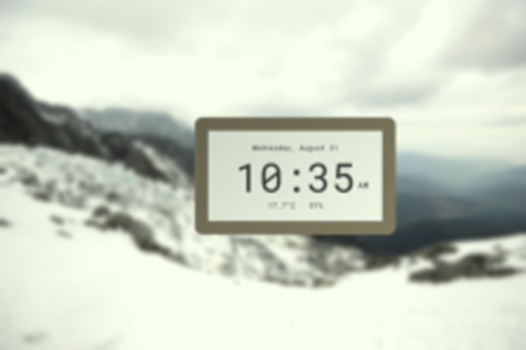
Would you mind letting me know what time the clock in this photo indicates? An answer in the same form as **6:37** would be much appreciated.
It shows **10:35**
